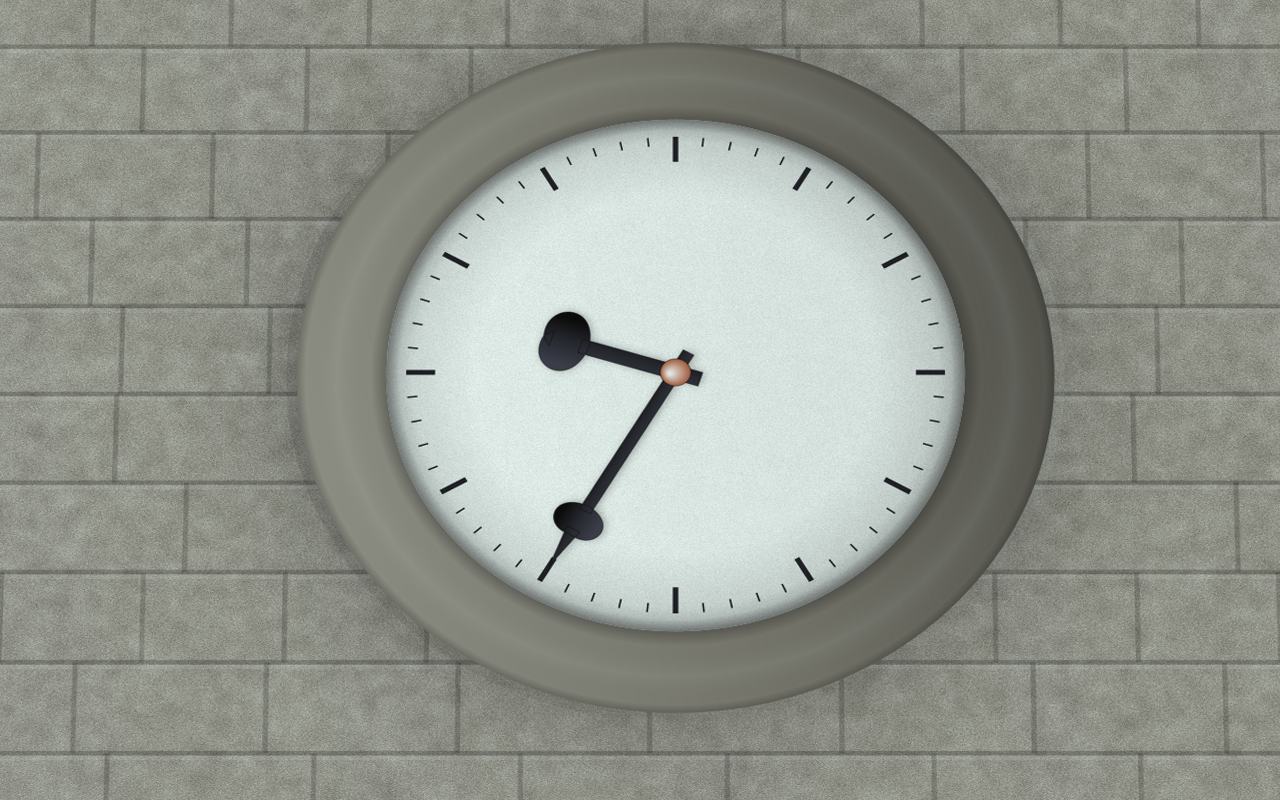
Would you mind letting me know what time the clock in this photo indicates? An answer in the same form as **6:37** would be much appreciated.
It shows **9:35**
